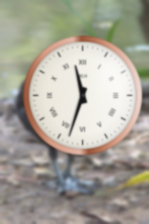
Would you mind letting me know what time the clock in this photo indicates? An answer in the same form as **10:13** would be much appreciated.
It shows **11:33**
